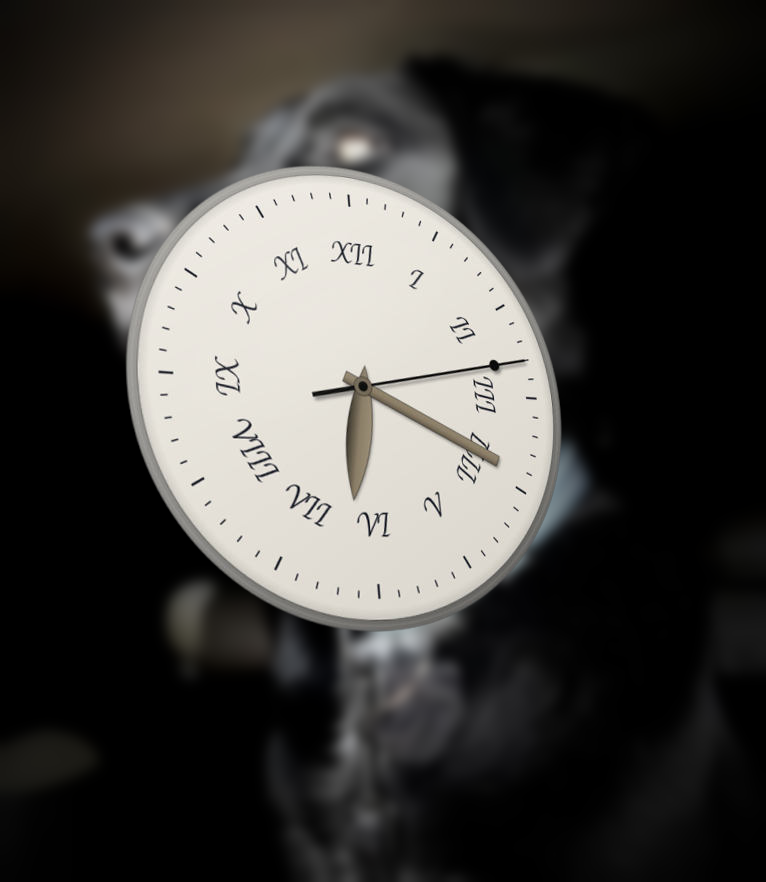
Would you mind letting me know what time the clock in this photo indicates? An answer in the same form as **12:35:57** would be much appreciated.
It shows **6:19:13**
